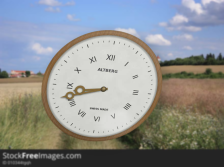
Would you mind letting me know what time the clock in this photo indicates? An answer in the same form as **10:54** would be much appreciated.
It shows **8:42**
